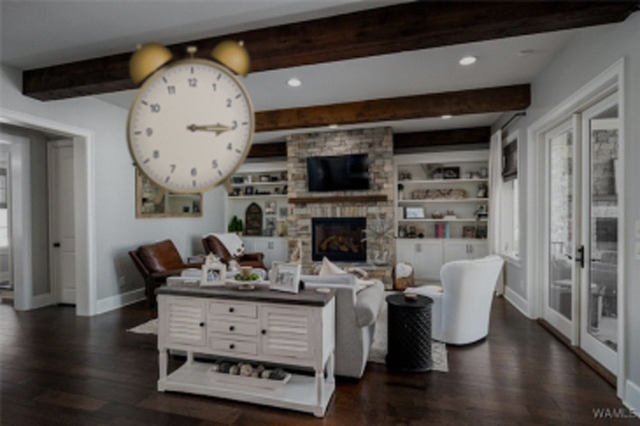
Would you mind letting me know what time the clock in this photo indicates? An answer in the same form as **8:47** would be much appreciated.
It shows **3:16**
